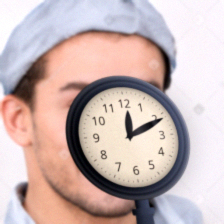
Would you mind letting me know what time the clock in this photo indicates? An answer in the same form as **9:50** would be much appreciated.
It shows **12:11**
